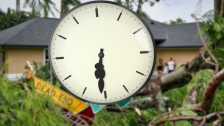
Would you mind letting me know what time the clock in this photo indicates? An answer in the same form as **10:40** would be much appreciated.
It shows **6:31**
